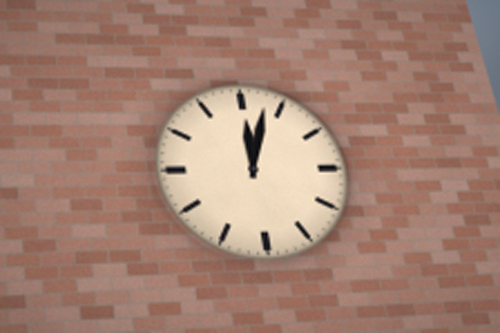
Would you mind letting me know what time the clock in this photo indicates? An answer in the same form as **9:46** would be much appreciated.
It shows **12:03**
